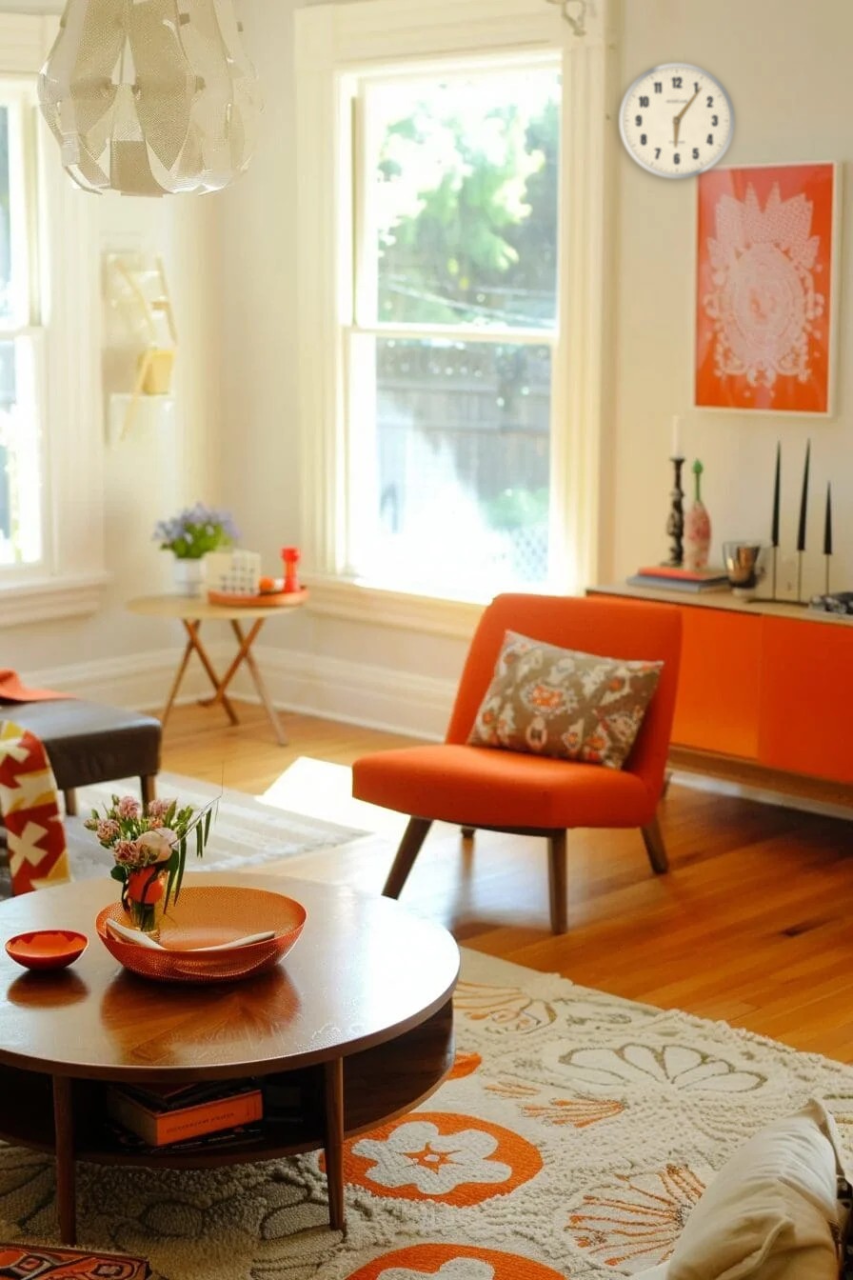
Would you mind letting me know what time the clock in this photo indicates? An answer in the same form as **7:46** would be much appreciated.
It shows **6:06**
